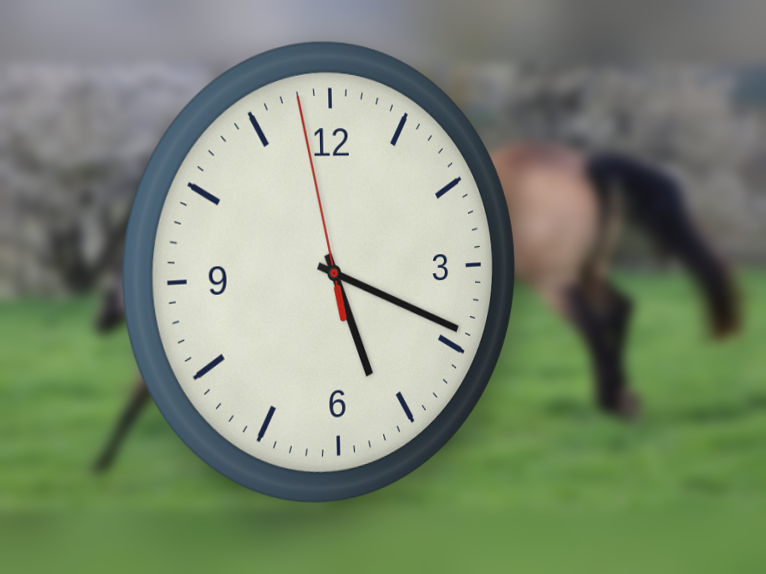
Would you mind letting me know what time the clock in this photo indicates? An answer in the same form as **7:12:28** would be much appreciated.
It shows **5:18:58**
